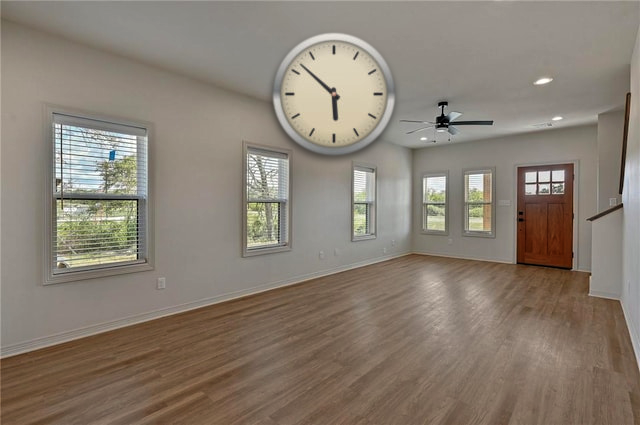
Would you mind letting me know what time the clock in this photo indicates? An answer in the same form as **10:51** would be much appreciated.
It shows **5:52**
